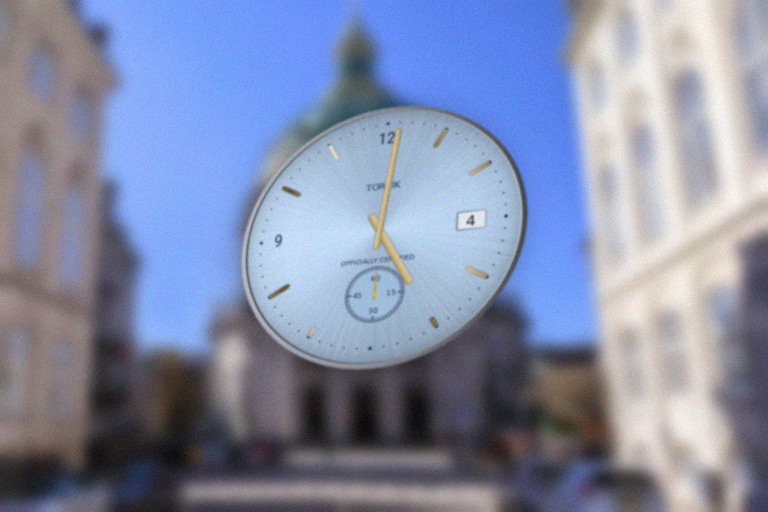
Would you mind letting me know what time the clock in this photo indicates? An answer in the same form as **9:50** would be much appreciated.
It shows **5:01**
